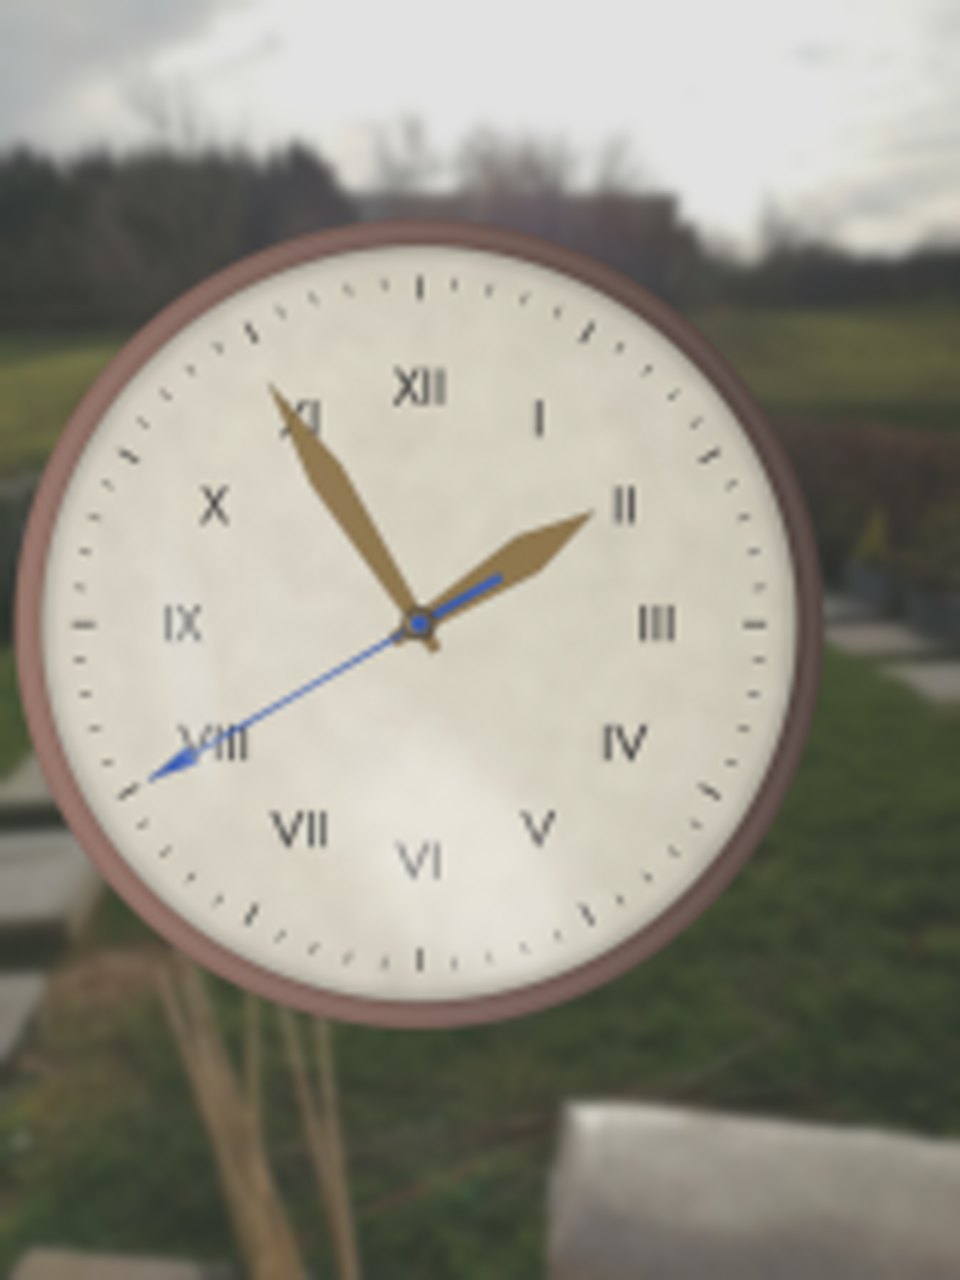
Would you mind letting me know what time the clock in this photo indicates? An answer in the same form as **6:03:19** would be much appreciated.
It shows **1:54:40**
